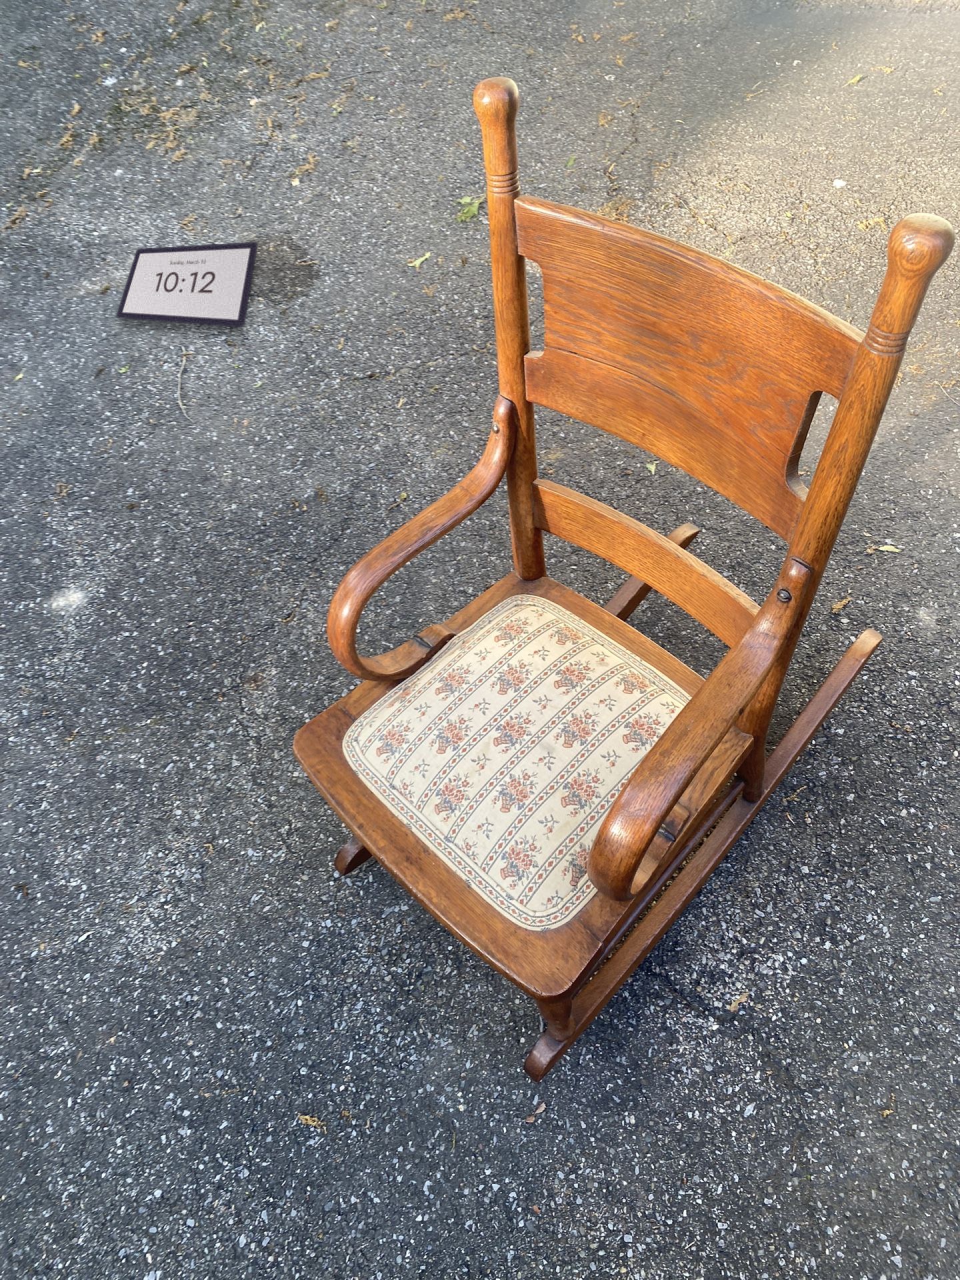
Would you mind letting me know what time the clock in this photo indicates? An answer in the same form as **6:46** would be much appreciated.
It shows **10:12**
